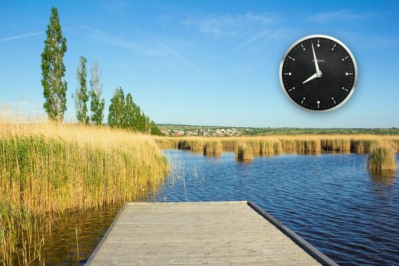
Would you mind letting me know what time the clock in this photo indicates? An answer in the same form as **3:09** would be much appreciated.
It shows **7:58**
